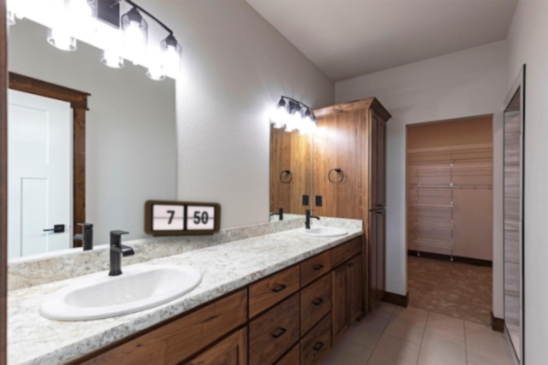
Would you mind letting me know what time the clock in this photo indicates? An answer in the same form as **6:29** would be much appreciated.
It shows **7:50**
